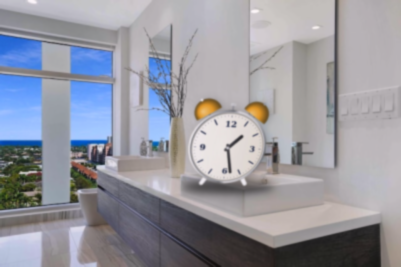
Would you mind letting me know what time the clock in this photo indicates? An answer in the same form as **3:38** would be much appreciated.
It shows **1:28**
